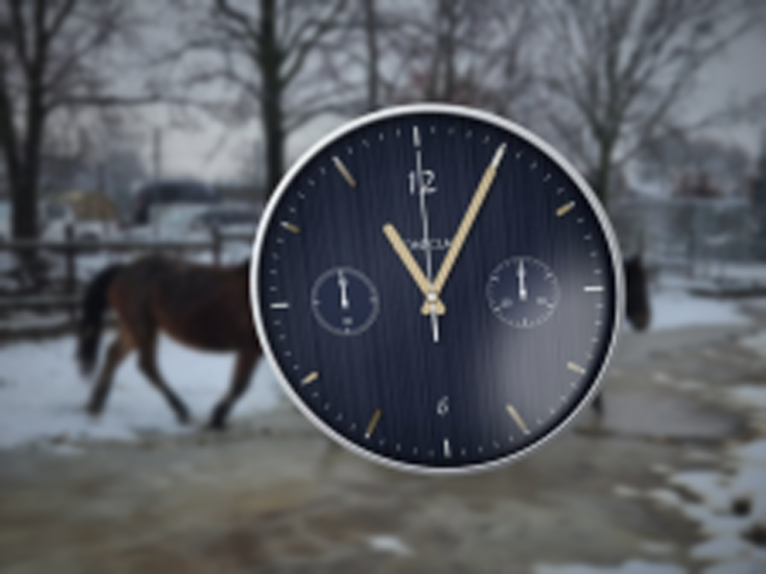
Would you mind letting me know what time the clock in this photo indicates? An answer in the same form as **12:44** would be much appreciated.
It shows **11:05**
